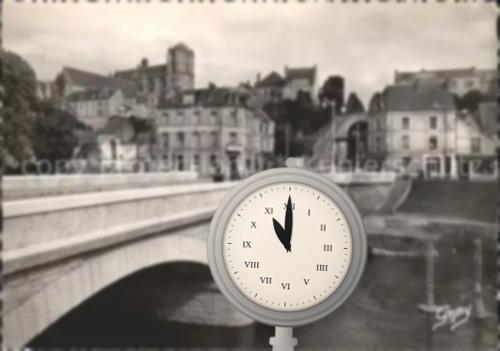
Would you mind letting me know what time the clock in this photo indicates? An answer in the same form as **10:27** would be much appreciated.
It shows **11:00**
